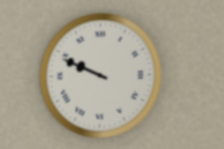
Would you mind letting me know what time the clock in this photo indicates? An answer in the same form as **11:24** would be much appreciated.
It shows **9:49**
